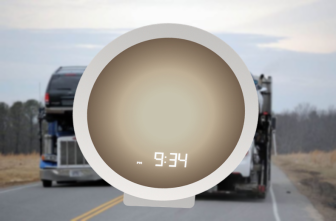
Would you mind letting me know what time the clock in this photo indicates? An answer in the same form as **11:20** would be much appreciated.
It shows **9:34**
